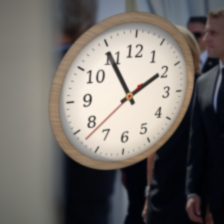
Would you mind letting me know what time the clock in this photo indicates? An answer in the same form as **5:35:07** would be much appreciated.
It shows **1:54:38**
